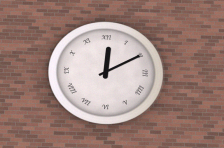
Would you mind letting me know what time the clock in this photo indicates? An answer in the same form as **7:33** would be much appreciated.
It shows **12:10**
